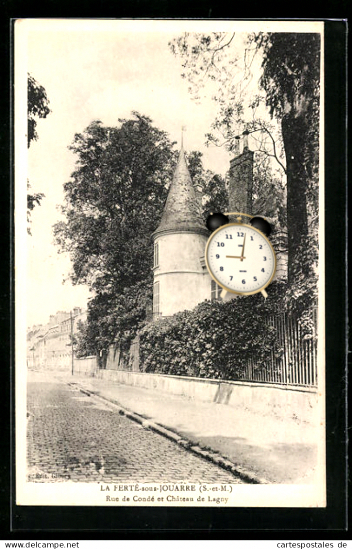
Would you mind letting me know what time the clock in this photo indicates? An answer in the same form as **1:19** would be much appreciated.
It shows **9:02**
